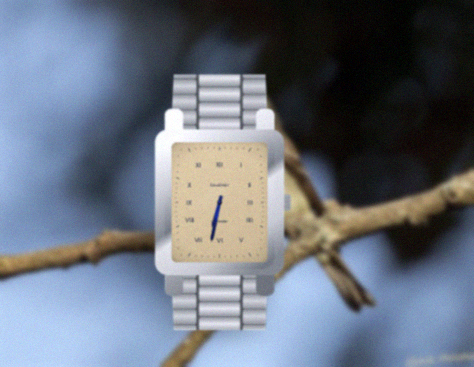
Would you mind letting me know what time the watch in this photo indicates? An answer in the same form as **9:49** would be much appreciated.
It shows **6:32**
